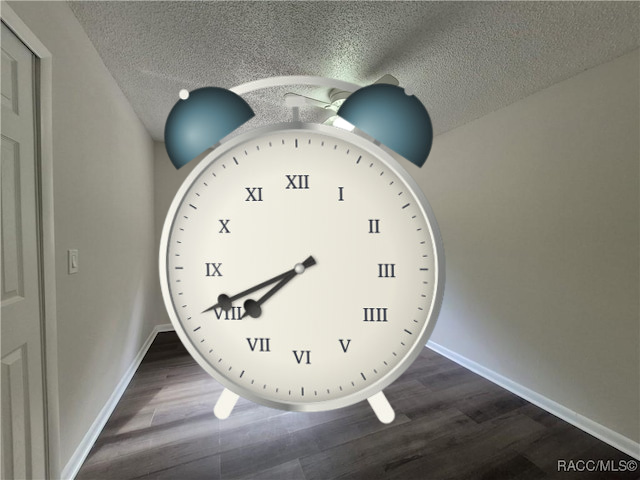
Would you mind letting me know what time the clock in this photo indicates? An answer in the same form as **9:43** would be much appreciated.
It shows **7:41**
